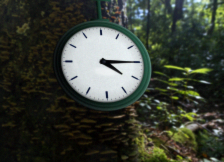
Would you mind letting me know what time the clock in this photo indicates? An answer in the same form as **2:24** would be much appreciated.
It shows **4:15**
